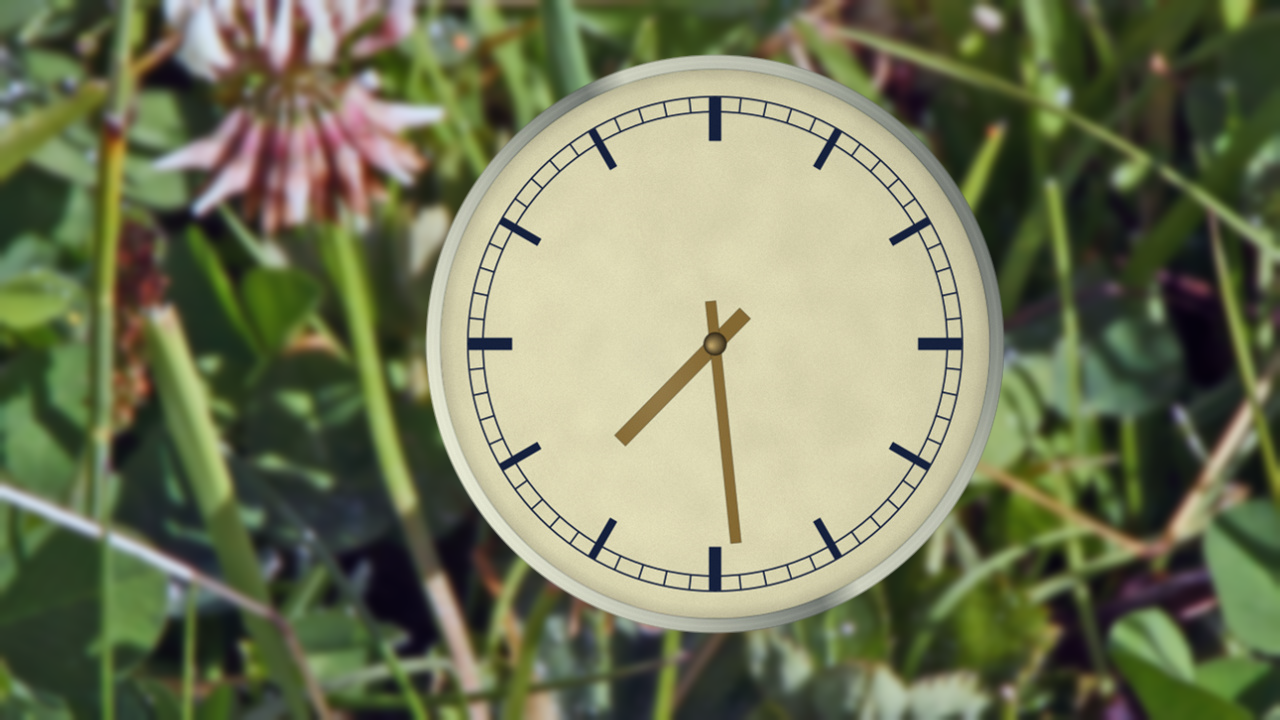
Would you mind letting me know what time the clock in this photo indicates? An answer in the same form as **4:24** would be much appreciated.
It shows **7:29**
